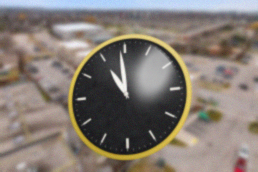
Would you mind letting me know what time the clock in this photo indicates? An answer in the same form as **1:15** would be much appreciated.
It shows **10:59**
